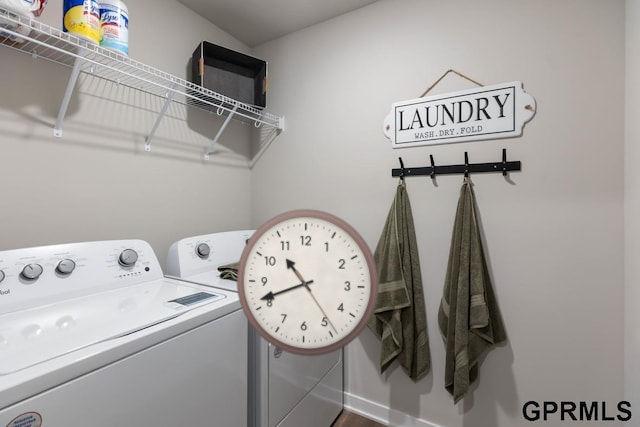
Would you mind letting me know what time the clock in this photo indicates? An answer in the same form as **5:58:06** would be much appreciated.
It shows **10:41:24**
